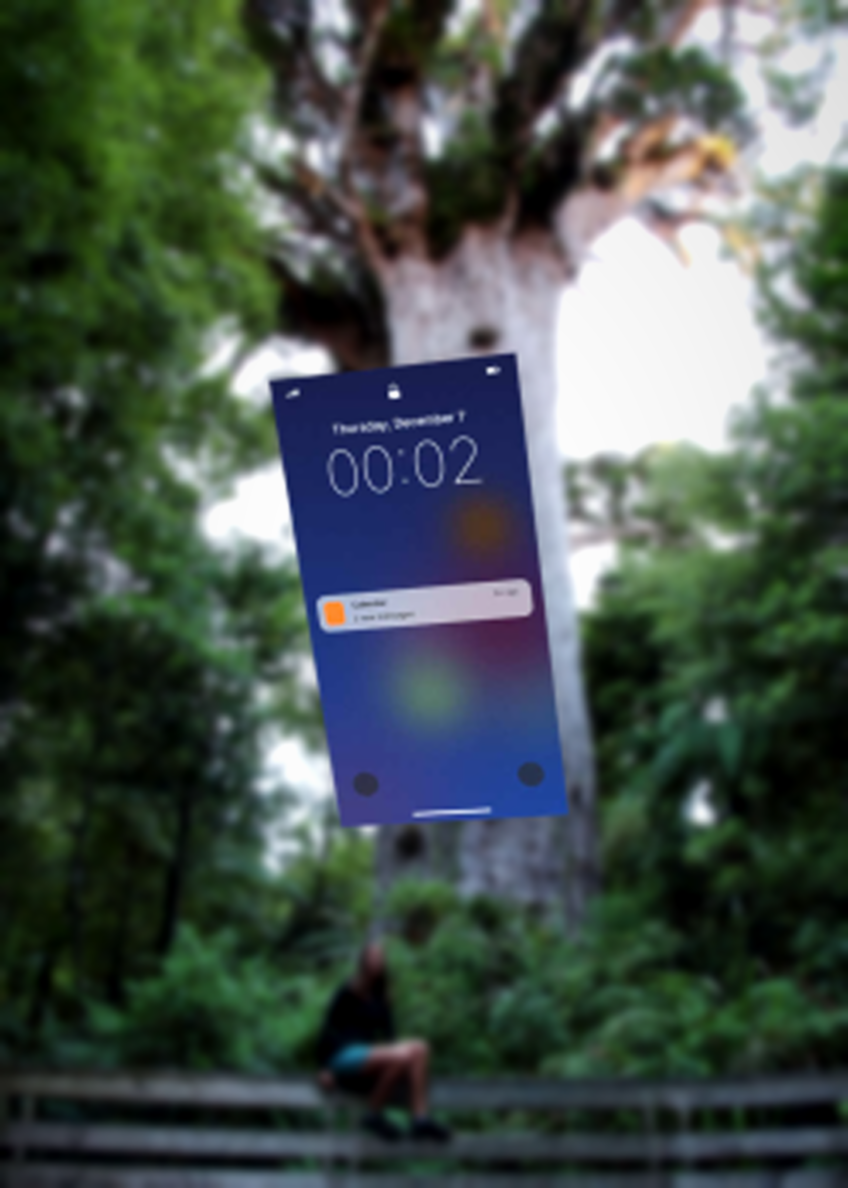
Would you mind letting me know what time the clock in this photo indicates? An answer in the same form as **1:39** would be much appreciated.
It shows **0:02**
